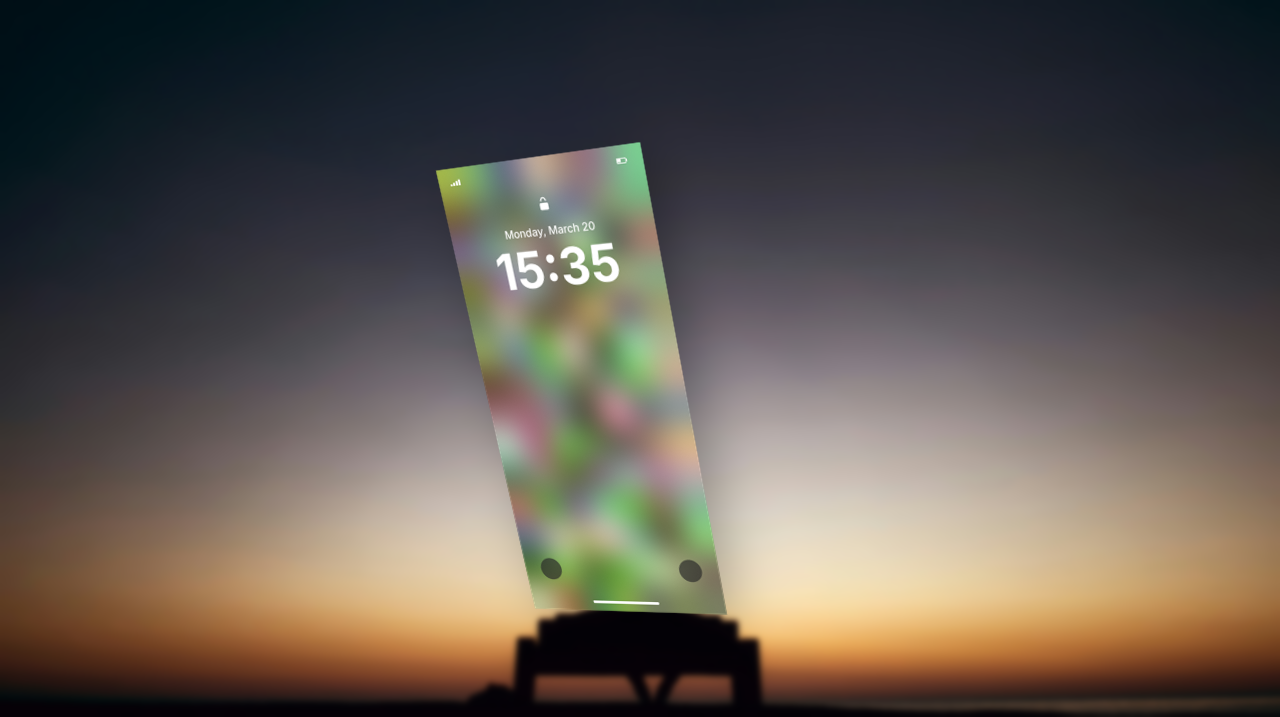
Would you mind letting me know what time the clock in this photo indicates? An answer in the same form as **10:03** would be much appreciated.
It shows **15:35**
